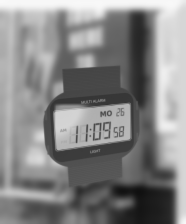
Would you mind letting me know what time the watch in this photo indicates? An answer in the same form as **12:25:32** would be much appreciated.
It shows **11:09:58**
